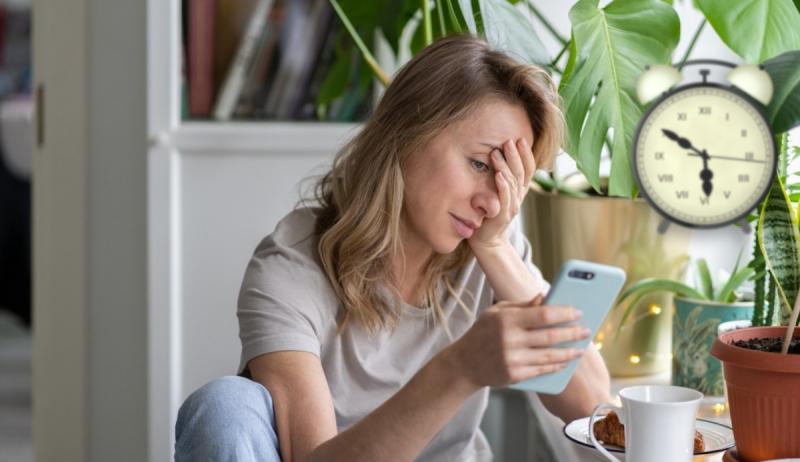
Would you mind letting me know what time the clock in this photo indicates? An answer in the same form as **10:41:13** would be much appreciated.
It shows **5:50:16**
